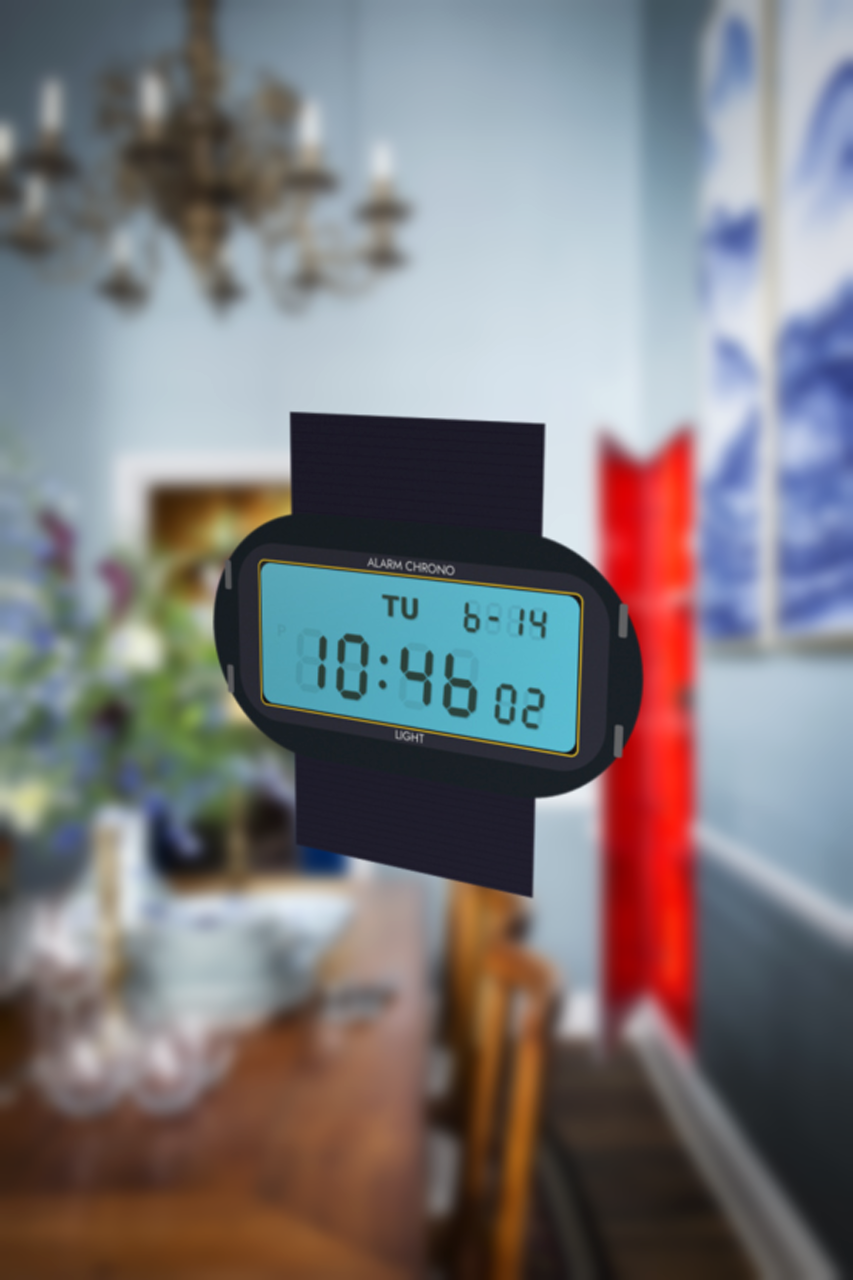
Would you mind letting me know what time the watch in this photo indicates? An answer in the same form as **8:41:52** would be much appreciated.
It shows **10:46:02**
